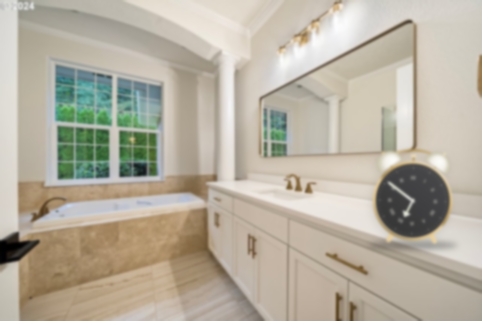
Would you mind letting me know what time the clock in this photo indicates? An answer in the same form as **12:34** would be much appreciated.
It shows **6:51**
